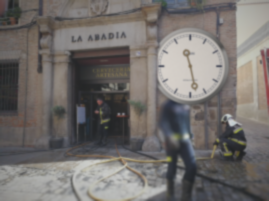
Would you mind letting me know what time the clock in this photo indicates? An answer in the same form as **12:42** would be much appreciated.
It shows **11:28**
